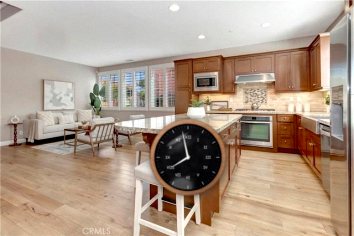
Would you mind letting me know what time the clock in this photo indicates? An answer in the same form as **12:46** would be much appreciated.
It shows **7:58**
